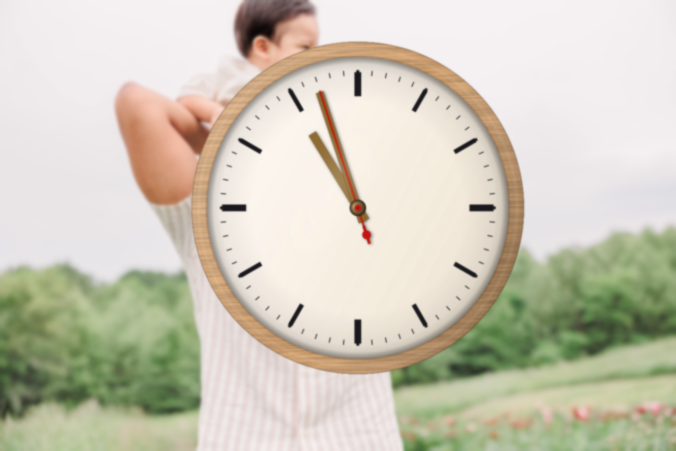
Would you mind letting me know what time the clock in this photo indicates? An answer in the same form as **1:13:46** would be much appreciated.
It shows **10:56:57**
